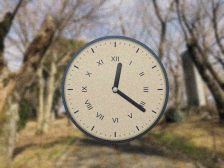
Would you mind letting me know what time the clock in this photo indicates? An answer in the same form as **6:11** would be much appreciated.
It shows **12:21**
